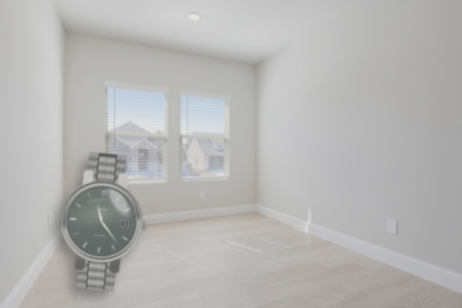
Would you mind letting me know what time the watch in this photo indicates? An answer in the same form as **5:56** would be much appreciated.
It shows **11:23**
